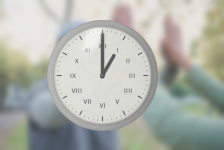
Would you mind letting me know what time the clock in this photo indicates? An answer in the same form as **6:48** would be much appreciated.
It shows **1:00**
